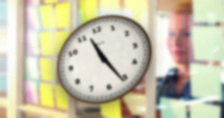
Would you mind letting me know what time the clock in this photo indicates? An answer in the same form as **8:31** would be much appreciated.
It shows **11:26**
